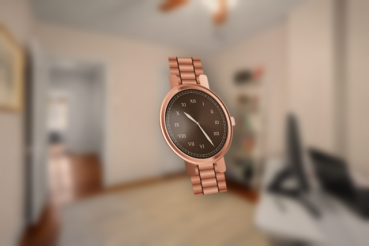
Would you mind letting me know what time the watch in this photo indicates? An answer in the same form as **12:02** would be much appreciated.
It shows **10:25**
